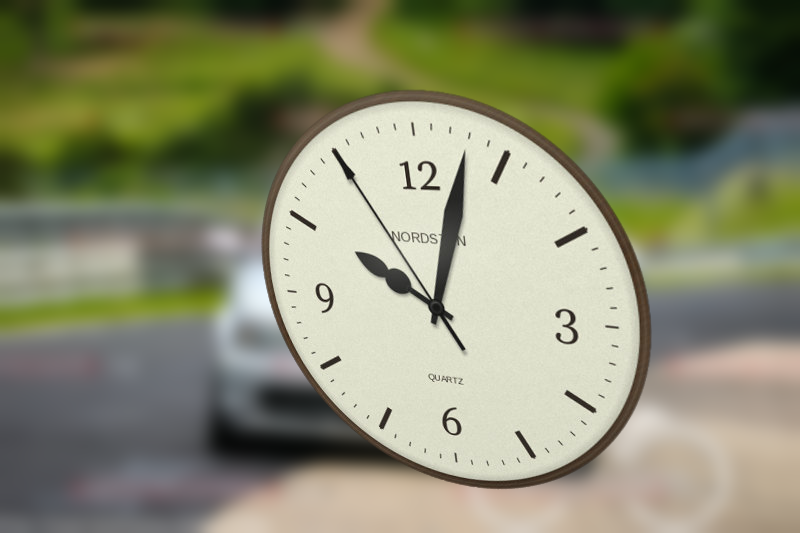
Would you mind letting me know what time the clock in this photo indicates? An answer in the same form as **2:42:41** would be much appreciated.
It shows **10:02:55**
